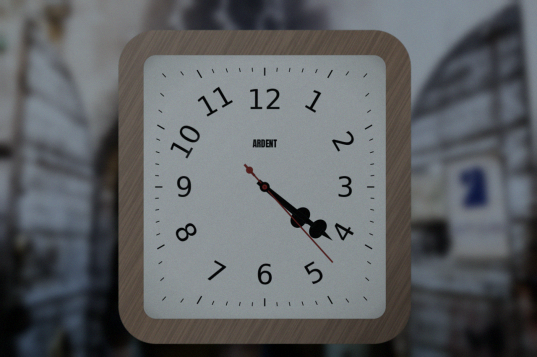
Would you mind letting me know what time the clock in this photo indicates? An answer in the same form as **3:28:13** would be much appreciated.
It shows **4:21:23**
